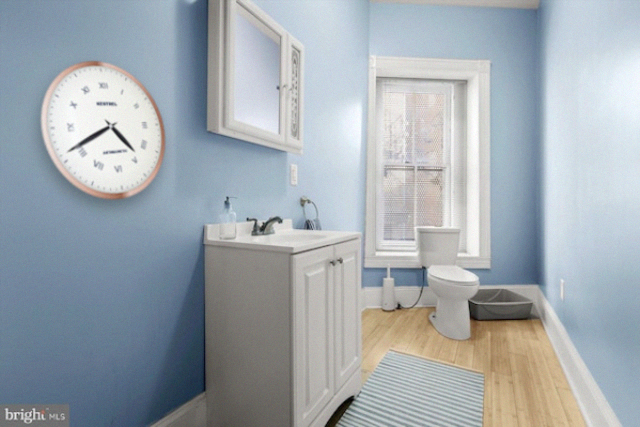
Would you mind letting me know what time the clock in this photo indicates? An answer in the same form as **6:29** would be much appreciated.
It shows **4:41**
